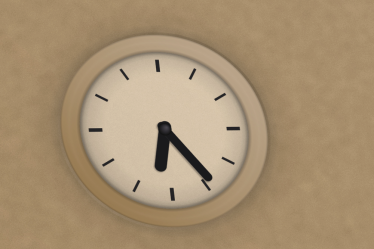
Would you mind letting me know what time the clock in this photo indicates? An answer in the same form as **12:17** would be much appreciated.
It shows **6:24**
